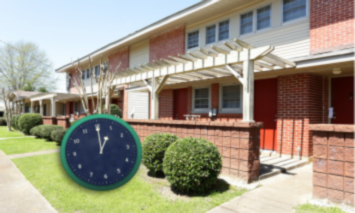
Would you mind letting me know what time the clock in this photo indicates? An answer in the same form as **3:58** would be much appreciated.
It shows **1:00**
